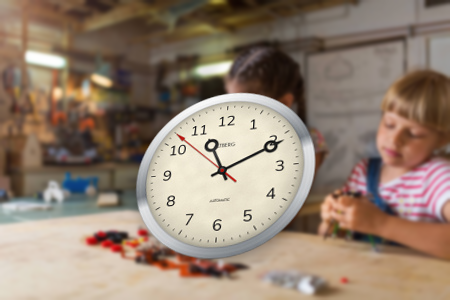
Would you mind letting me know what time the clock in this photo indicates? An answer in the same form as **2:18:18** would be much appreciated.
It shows **11:10:52**
